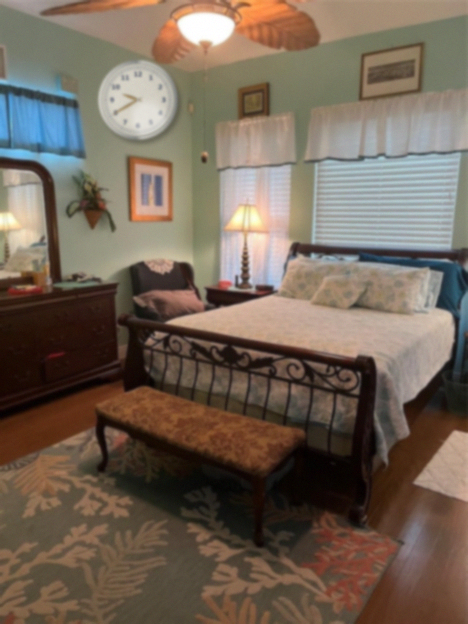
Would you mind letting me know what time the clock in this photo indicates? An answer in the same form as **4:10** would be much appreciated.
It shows **9:40**
